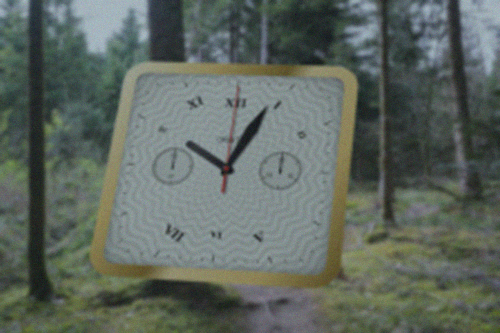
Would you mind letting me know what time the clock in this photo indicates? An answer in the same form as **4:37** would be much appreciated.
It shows **10:04**
